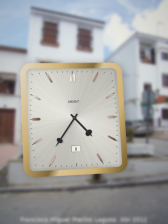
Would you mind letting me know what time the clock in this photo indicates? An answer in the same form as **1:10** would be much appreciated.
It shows **4:36**
